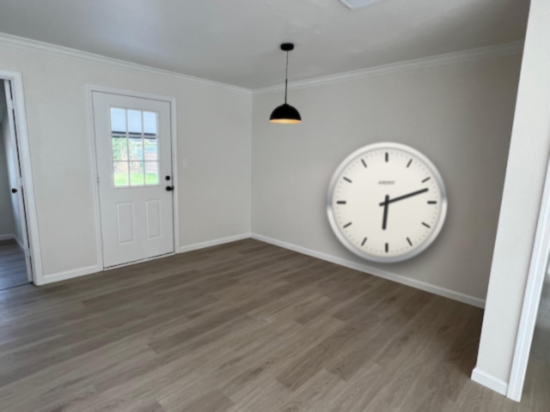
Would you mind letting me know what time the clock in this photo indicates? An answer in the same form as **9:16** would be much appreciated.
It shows **6:12**
